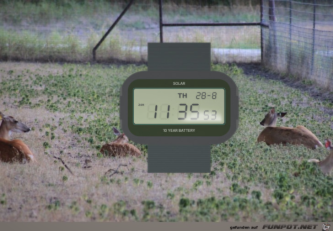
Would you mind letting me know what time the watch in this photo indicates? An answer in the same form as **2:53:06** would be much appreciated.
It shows **11:35:53**
